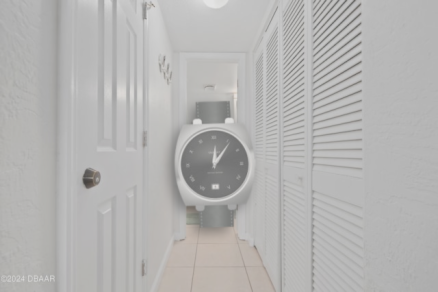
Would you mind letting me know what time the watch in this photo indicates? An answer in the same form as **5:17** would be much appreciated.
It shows **12:06**
